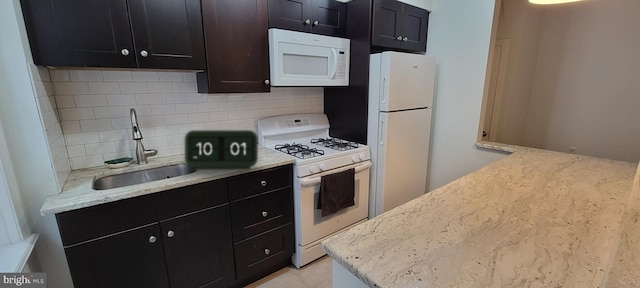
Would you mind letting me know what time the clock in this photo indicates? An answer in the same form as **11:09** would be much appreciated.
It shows **10:01**
